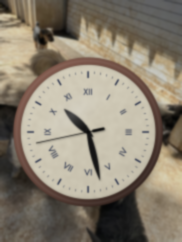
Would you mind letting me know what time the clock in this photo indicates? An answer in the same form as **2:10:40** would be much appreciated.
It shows **10:27:43**
